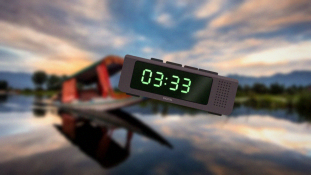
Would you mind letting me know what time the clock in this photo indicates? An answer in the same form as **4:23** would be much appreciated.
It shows **3:33**
